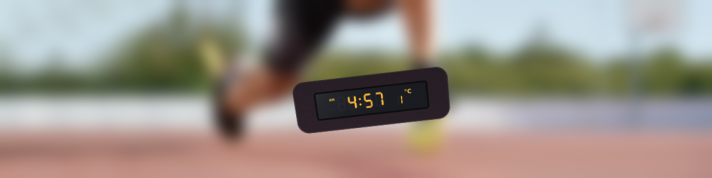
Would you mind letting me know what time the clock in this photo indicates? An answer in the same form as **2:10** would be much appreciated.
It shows **4:57**
